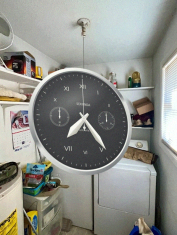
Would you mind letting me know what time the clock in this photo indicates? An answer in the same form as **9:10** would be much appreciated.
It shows **7:24**
